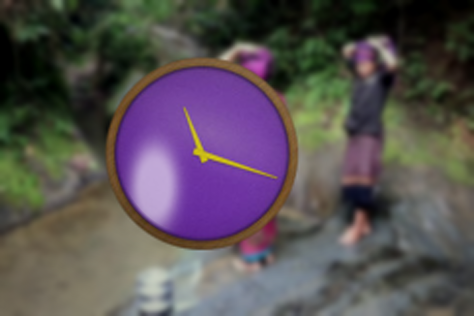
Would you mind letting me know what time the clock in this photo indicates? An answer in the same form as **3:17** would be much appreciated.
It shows **11:18**
